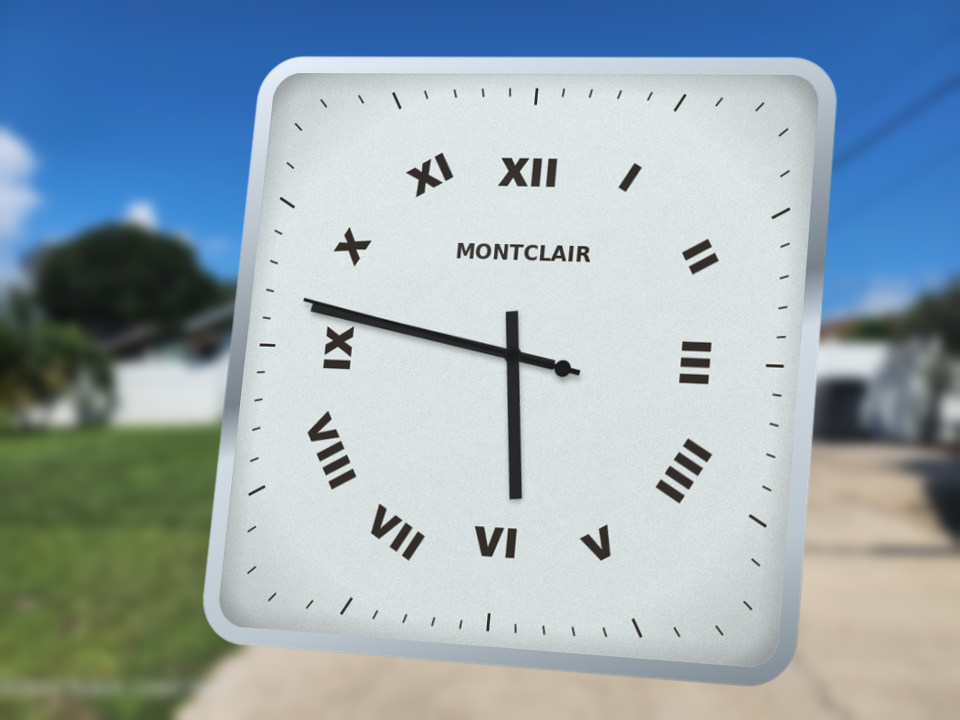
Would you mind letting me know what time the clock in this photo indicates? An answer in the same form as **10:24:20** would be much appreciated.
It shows **5:46:47**
